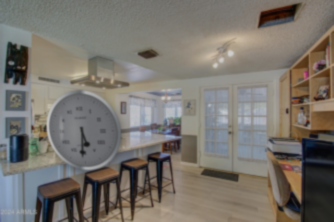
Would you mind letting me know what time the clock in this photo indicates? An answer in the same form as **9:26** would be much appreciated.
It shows **5:31**
